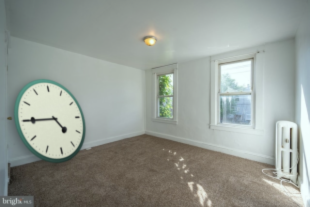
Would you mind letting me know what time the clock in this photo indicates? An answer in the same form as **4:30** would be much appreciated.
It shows **4:45**
